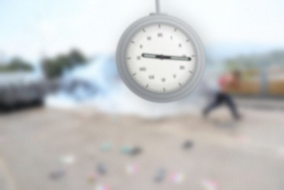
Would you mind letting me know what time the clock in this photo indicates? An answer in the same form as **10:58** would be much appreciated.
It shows **9:16**
